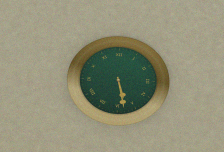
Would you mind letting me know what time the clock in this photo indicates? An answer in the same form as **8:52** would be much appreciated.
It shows **5:28**
